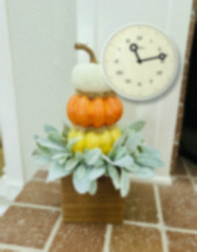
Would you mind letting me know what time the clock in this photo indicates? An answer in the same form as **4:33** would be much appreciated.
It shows **11:13**
